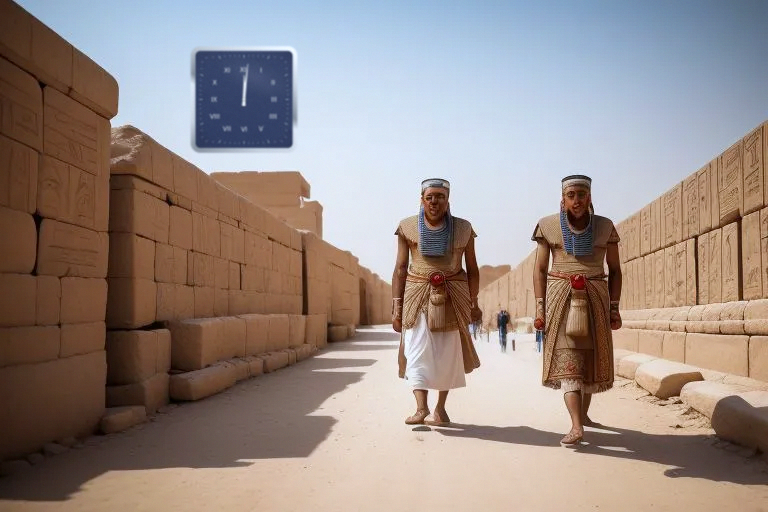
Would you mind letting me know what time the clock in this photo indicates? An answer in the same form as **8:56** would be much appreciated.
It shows **12:01**
